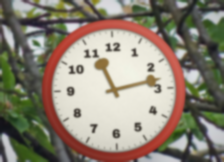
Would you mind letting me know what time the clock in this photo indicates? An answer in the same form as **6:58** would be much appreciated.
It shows **11:13**
